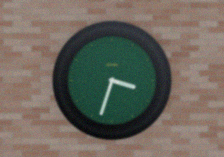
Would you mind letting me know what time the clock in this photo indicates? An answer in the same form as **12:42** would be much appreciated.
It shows **3:33**
